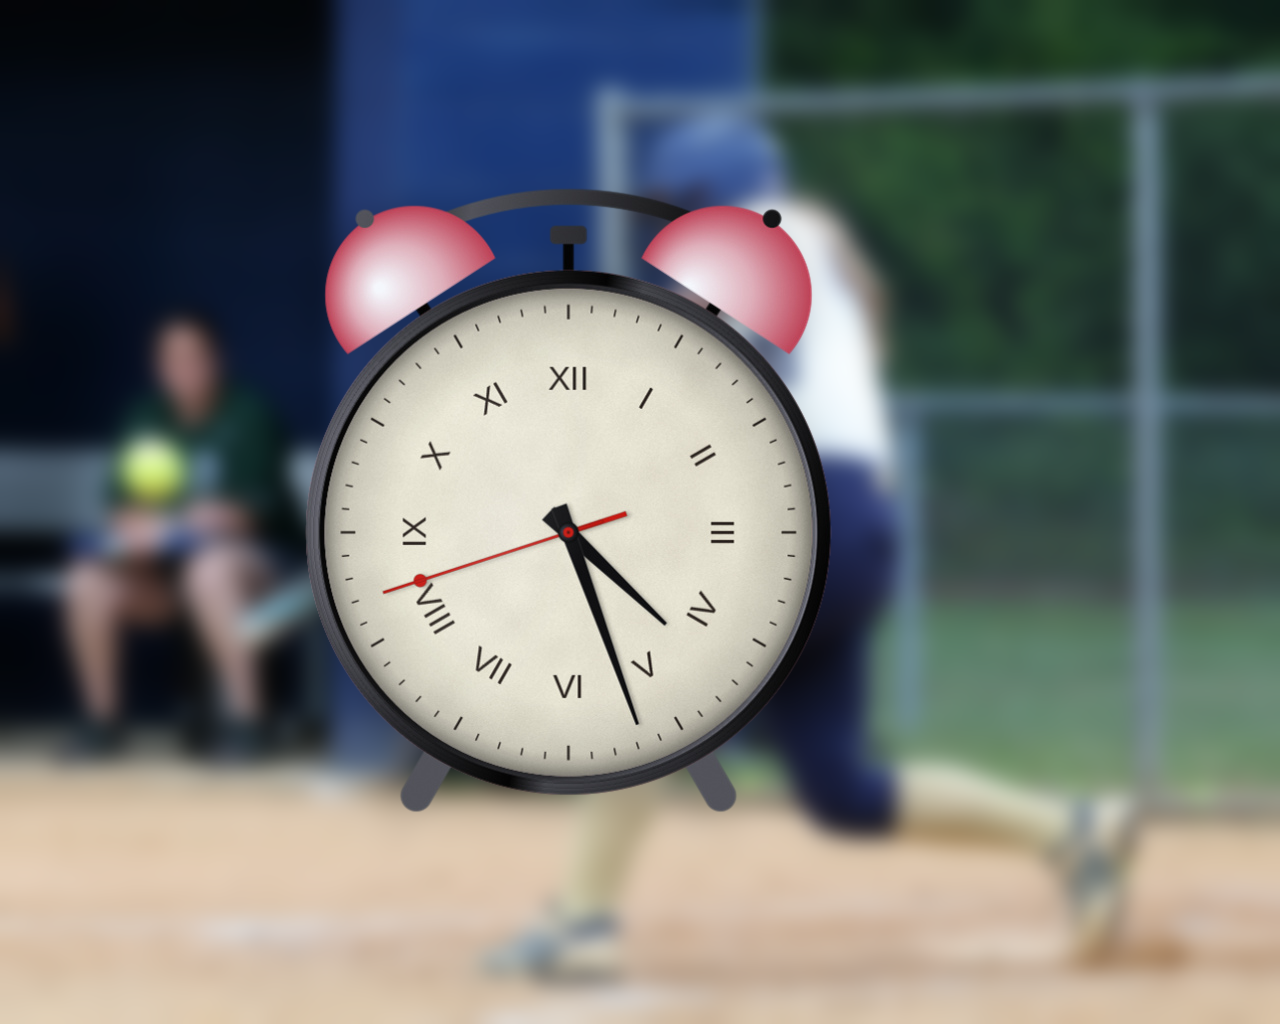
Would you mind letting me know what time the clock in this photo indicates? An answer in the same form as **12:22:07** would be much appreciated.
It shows **4:26:42**
